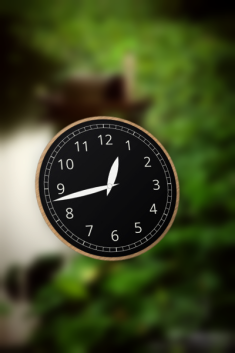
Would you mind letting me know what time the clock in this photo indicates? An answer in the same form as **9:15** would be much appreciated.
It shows **12:43**
